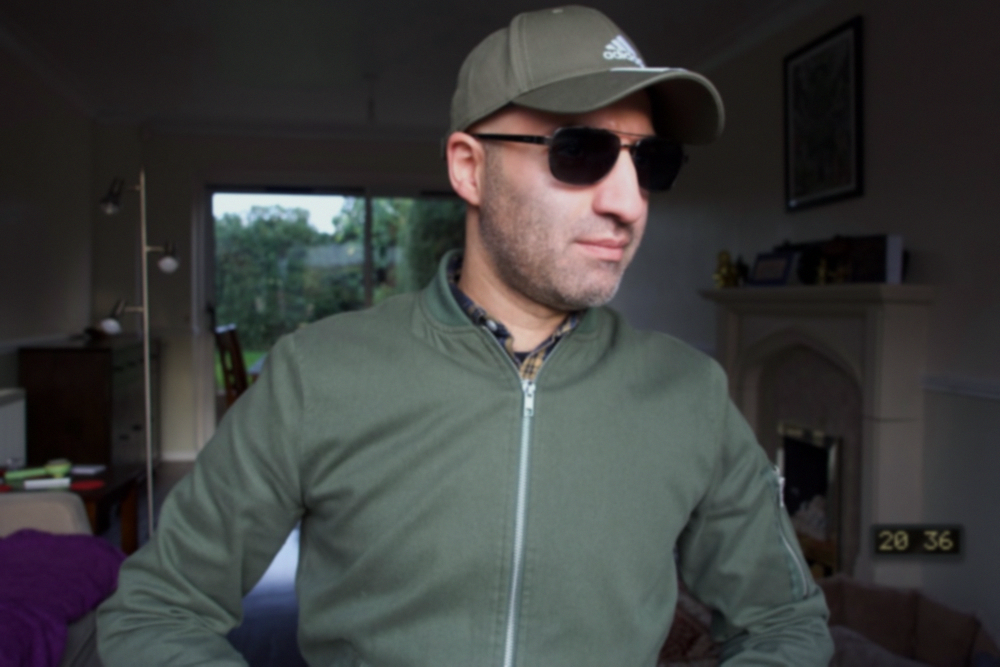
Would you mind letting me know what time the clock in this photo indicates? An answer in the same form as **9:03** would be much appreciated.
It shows **20:36**
